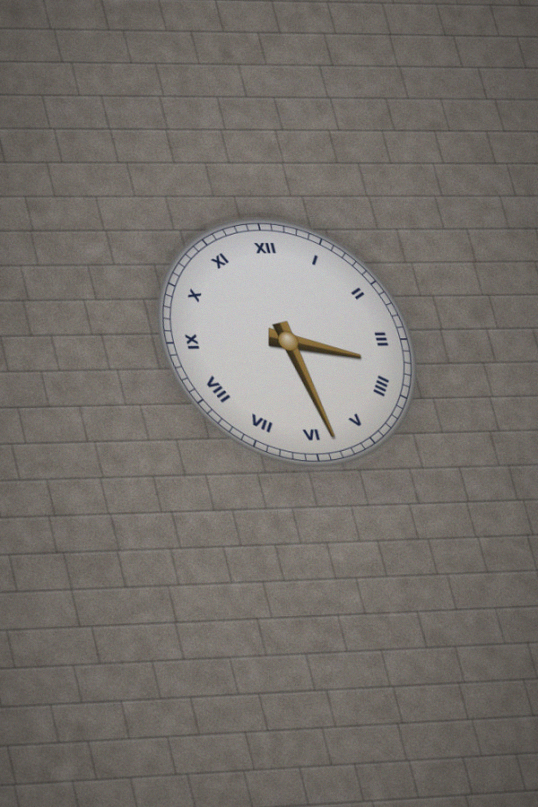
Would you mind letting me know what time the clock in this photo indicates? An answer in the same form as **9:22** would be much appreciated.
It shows **3:28**
